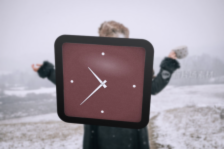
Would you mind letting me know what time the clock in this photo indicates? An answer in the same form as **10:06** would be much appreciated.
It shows **10:37**
